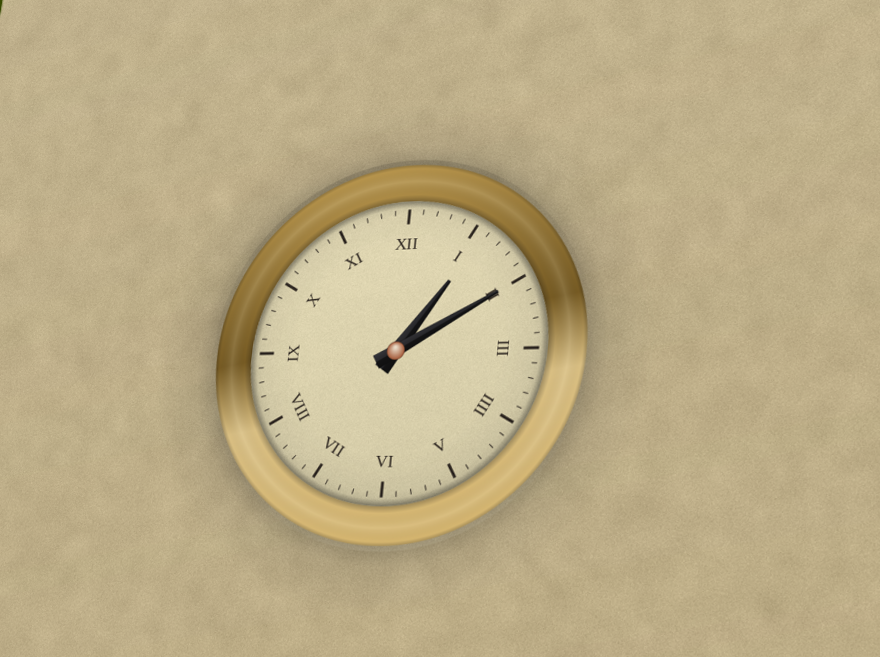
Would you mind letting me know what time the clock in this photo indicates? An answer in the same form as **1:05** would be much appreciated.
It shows **1:10**
